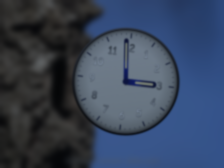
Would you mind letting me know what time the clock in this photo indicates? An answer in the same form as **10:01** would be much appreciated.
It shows **2:59**
